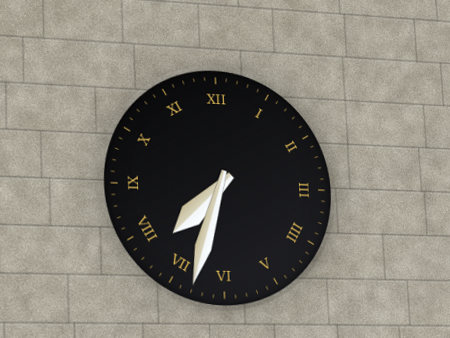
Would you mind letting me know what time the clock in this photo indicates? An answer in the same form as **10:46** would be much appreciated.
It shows **7:33**
